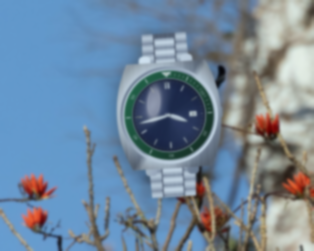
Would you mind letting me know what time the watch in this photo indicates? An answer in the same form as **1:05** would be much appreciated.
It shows **3:43**
